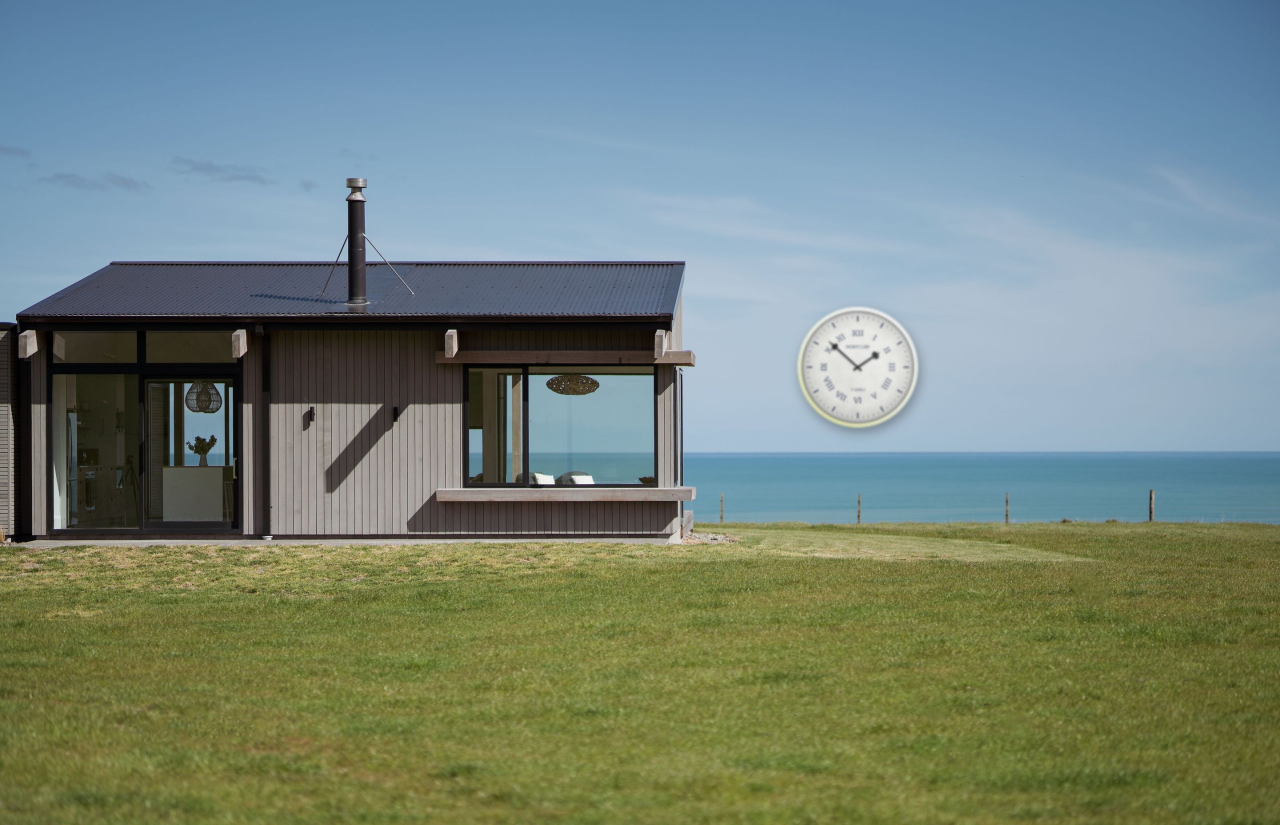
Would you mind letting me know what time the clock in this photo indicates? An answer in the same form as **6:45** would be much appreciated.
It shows **1:52**
